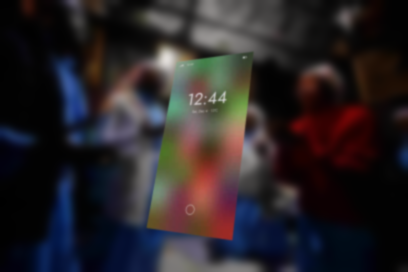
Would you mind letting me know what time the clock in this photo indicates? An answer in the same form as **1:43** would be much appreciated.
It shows **12:44**
